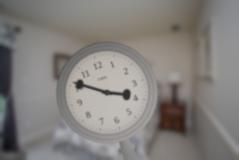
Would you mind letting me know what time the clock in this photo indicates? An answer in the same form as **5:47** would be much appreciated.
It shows **3:51**
